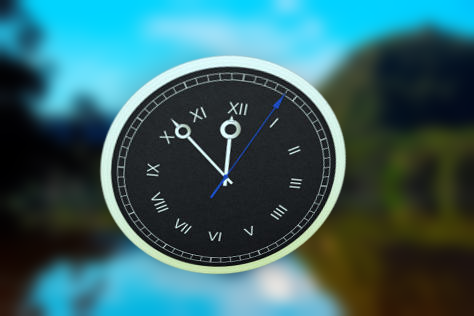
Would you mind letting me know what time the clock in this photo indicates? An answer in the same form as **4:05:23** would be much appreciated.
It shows **11:52:04**
